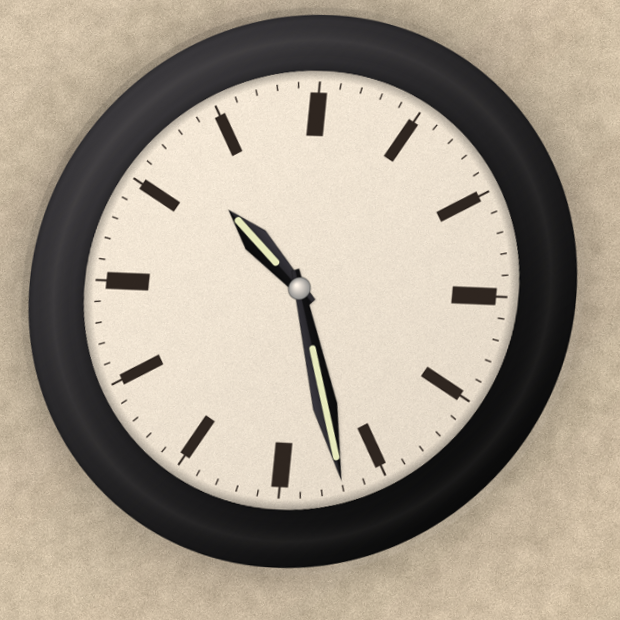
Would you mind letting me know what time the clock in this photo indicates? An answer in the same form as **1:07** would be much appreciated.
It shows **10:27**
